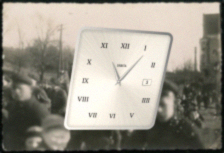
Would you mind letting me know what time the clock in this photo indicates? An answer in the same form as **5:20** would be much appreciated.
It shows **11:06**
